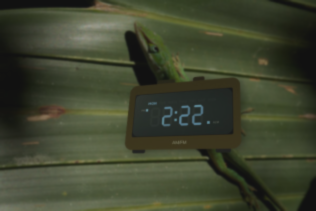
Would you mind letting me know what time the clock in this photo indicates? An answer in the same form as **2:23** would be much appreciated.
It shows **2:22**
